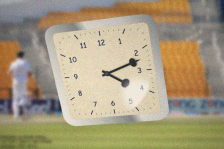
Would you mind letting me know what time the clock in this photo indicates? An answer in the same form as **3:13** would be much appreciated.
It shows **4:12**
